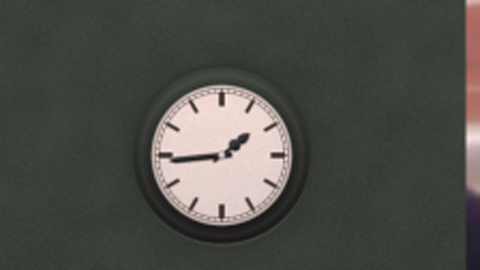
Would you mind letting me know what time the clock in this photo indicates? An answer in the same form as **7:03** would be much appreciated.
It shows **1:44**
